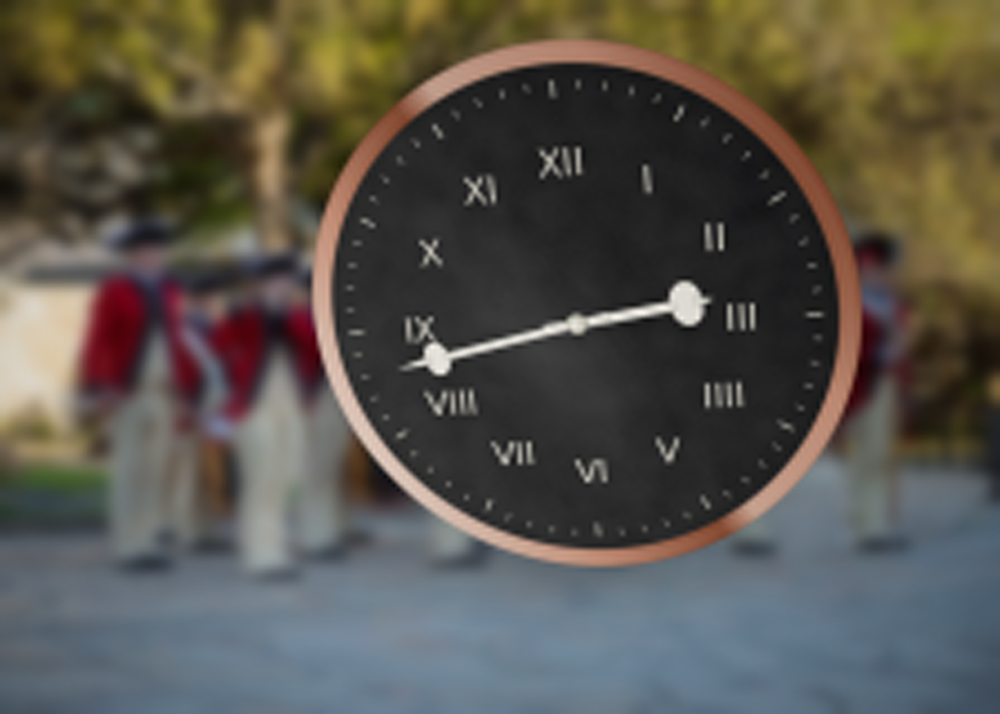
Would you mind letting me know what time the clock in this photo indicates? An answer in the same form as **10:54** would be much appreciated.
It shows **2:43**
